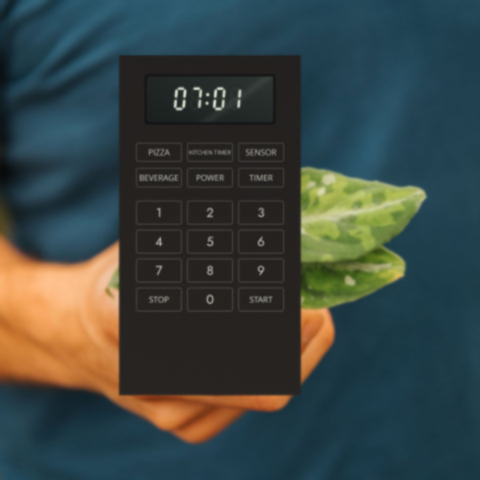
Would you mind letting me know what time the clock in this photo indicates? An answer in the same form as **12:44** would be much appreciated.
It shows **7:01**
